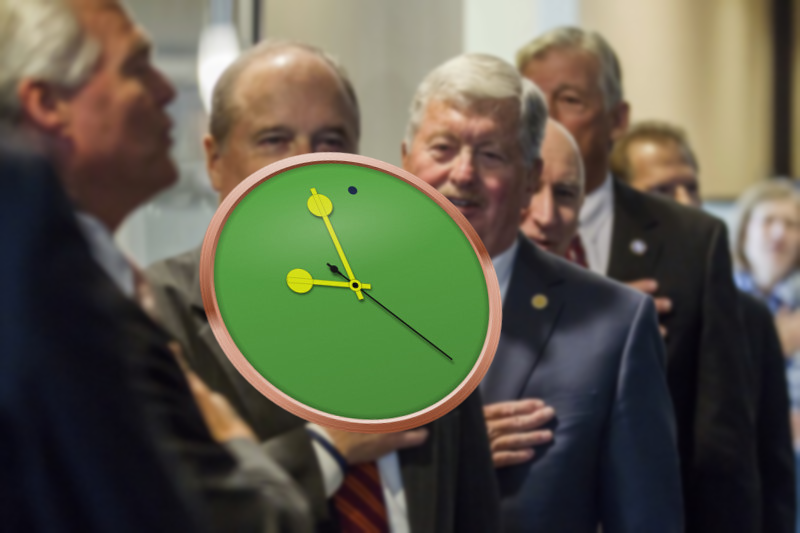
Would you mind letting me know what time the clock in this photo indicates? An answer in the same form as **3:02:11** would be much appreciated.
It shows **8:56:21**
